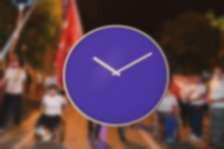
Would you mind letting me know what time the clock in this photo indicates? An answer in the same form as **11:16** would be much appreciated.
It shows **10:10**
